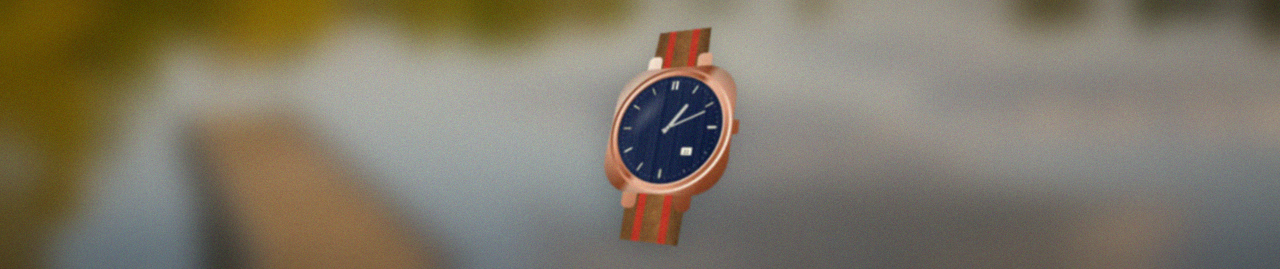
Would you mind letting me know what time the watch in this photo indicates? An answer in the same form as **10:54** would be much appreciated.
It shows **1:11**
